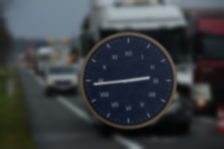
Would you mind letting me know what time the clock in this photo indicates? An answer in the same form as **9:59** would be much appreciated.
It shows **2:44**
